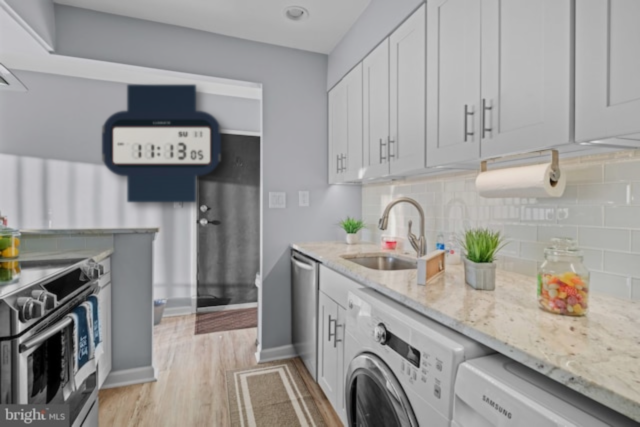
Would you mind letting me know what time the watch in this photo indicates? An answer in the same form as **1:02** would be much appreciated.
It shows **11:13**
